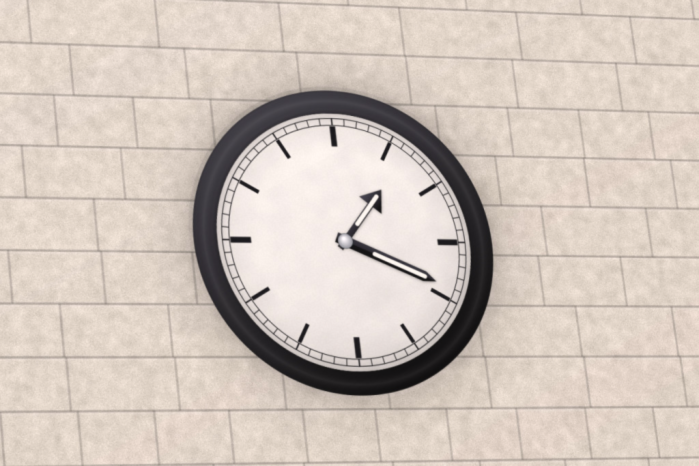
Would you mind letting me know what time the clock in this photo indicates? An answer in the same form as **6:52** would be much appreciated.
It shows **1:19**
